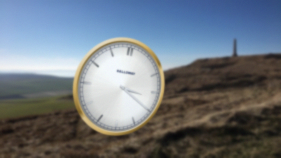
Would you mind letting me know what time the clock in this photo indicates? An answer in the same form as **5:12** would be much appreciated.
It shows **3:20**
